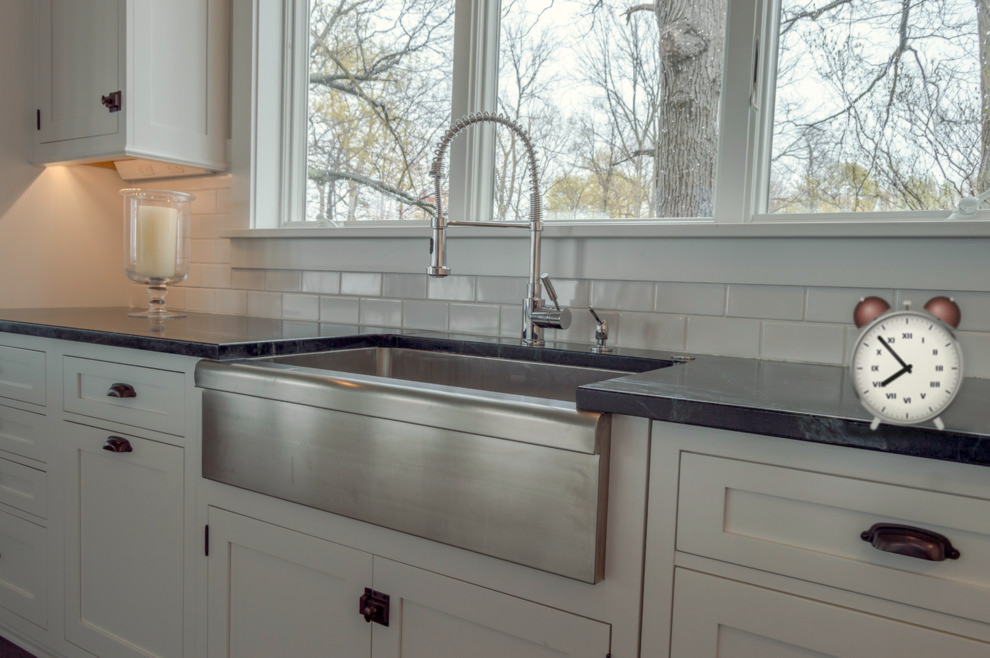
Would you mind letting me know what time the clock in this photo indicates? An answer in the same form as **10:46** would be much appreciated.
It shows **7:53**
